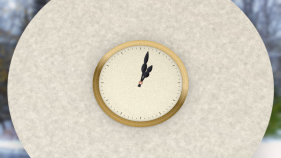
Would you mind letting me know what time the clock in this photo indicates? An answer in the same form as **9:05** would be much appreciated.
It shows **1:02**
